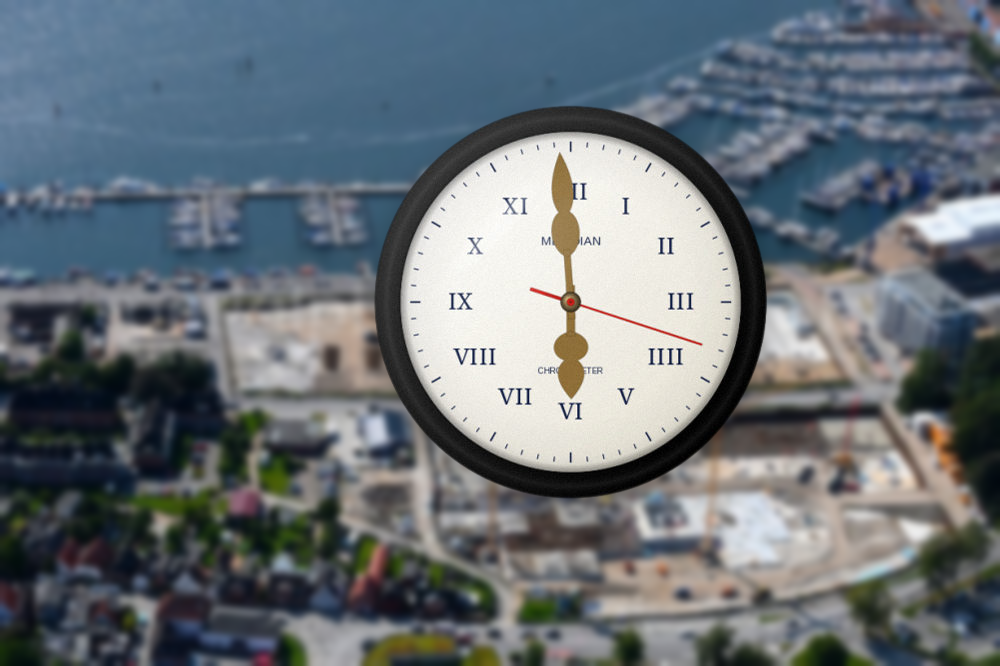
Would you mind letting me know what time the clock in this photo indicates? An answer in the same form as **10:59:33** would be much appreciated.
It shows **5:59:18**
